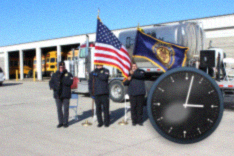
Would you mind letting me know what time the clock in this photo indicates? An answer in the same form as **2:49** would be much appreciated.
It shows **3:02**
